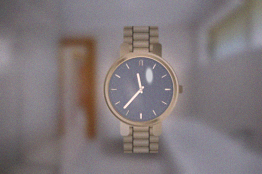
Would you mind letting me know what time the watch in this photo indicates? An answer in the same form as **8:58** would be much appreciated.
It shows **11:37**
